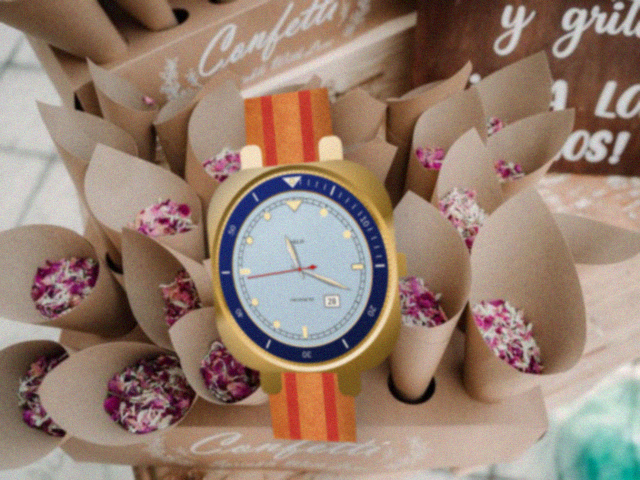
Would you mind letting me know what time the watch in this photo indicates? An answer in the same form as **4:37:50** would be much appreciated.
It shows **11:18:44**
